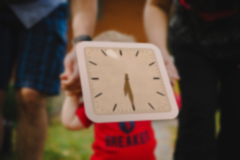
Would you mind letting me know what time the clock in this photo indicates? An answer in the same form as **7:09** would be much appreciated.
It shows **6:30**
